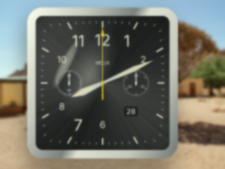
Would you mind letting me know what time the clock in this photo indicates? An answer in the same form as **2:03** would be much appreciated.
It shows **8:11**
